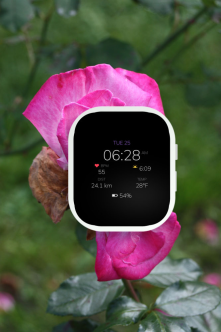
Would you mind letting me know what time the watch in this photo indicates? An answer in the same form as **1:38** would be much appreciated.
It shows **6:28**
